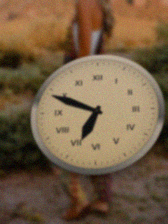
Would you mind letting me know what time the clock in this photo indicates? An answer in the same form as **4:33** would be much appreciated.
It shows **6:49**
